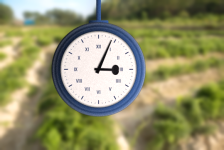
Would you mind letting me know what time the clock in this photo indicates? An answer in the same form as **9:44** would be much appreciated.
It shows **3:04**
